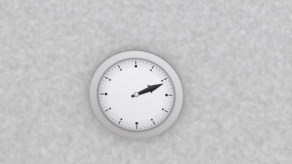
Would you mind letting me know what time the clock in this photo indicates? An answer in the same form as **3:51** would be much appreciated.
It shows **2:11**
